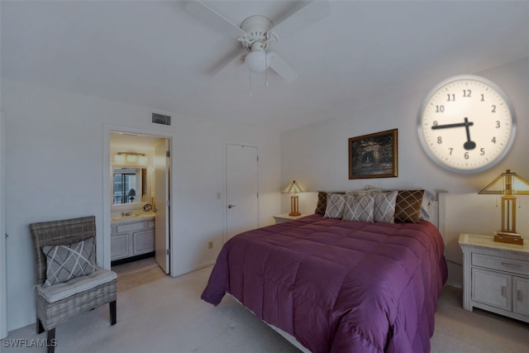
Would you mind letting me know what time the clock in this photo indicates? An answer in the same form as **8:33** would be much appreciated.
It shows **5:44**
